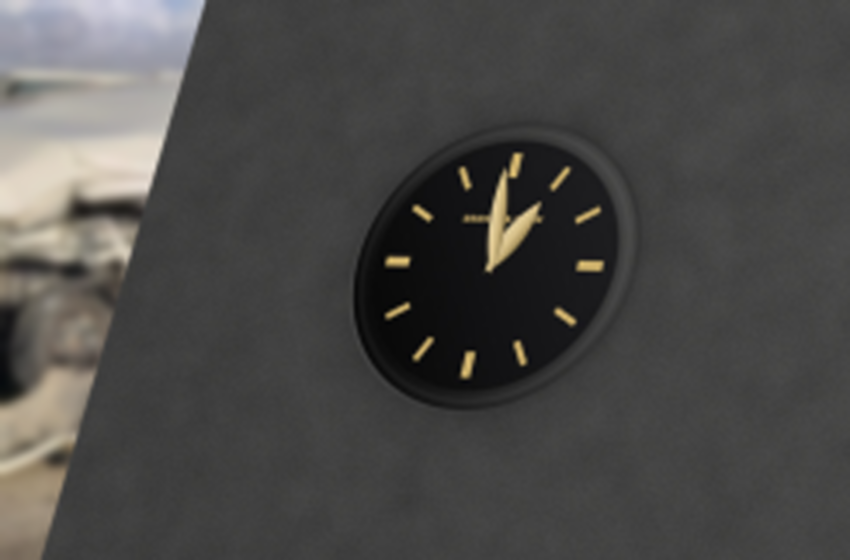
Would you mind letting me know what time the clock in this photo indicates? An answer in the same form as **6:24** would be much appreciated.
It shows **12:59**
